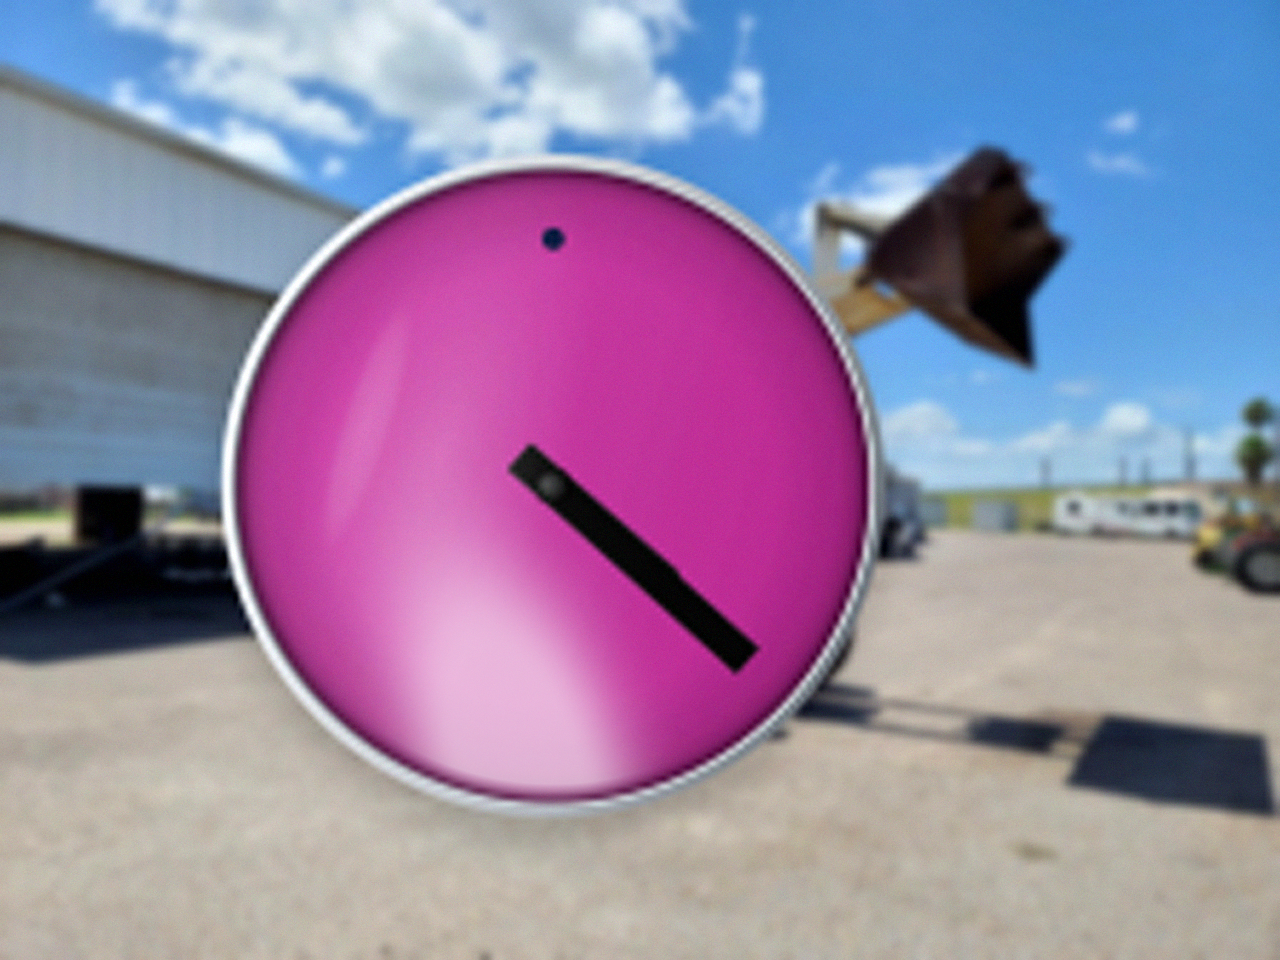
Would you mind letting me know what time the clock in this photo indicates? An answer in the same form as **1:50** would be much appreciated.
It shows **4:22**
